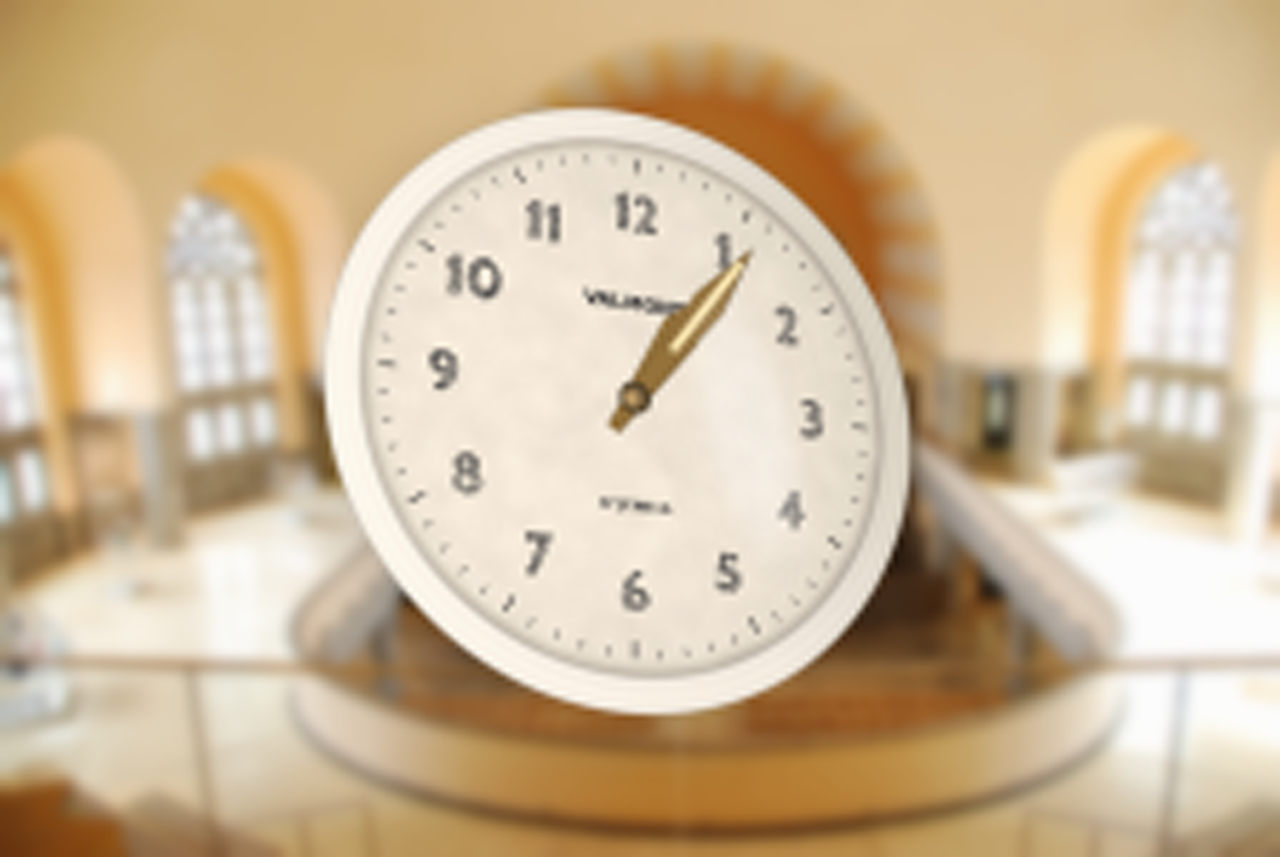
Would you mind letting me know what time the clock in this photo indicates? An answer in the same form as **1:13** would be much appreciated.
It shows **1:06**
